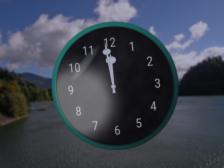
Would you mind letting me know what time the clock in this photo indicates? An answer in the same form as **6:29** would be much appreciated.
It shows **11:59**
